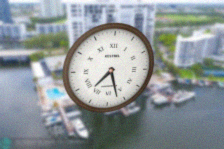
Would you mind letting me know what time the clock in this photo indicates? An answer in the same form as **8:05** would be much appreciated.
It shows **7:27**
